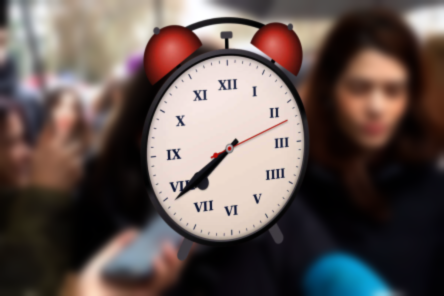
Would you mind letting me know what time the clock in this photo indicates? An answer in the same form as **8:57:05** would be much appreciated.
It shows **7:39:12**
